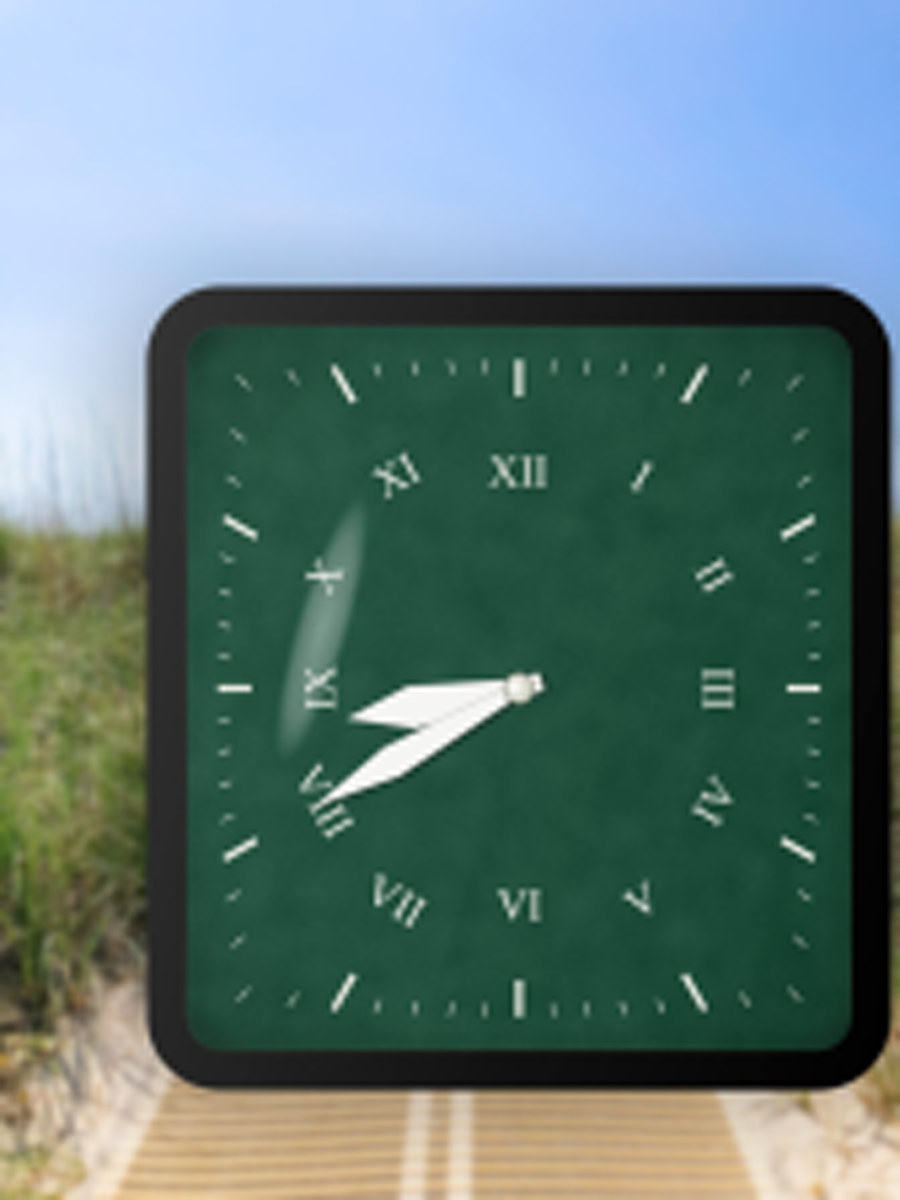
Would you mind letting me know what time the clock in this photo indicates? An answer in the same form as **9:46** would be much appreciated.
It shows **8:40**
